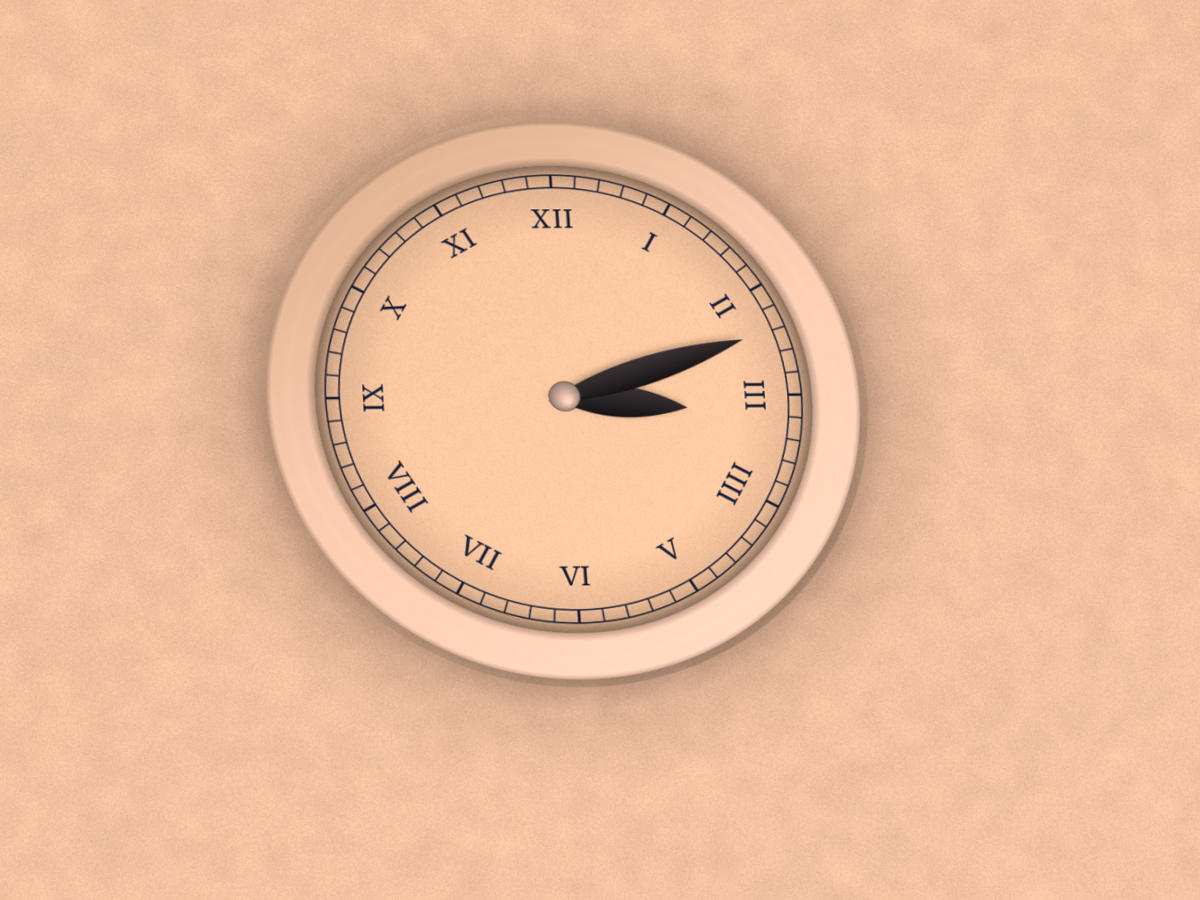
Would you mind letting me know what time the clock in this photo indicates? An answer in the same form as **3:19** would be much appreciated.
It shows **3:12**
